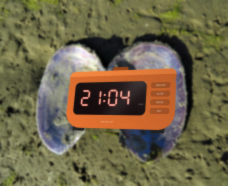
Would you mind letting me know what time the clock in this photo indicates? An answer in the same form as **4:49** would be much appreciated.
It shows **21:04**
